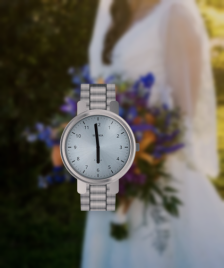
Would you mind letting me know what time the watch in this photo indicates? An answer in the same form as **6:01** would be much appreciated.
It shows **5:59**
